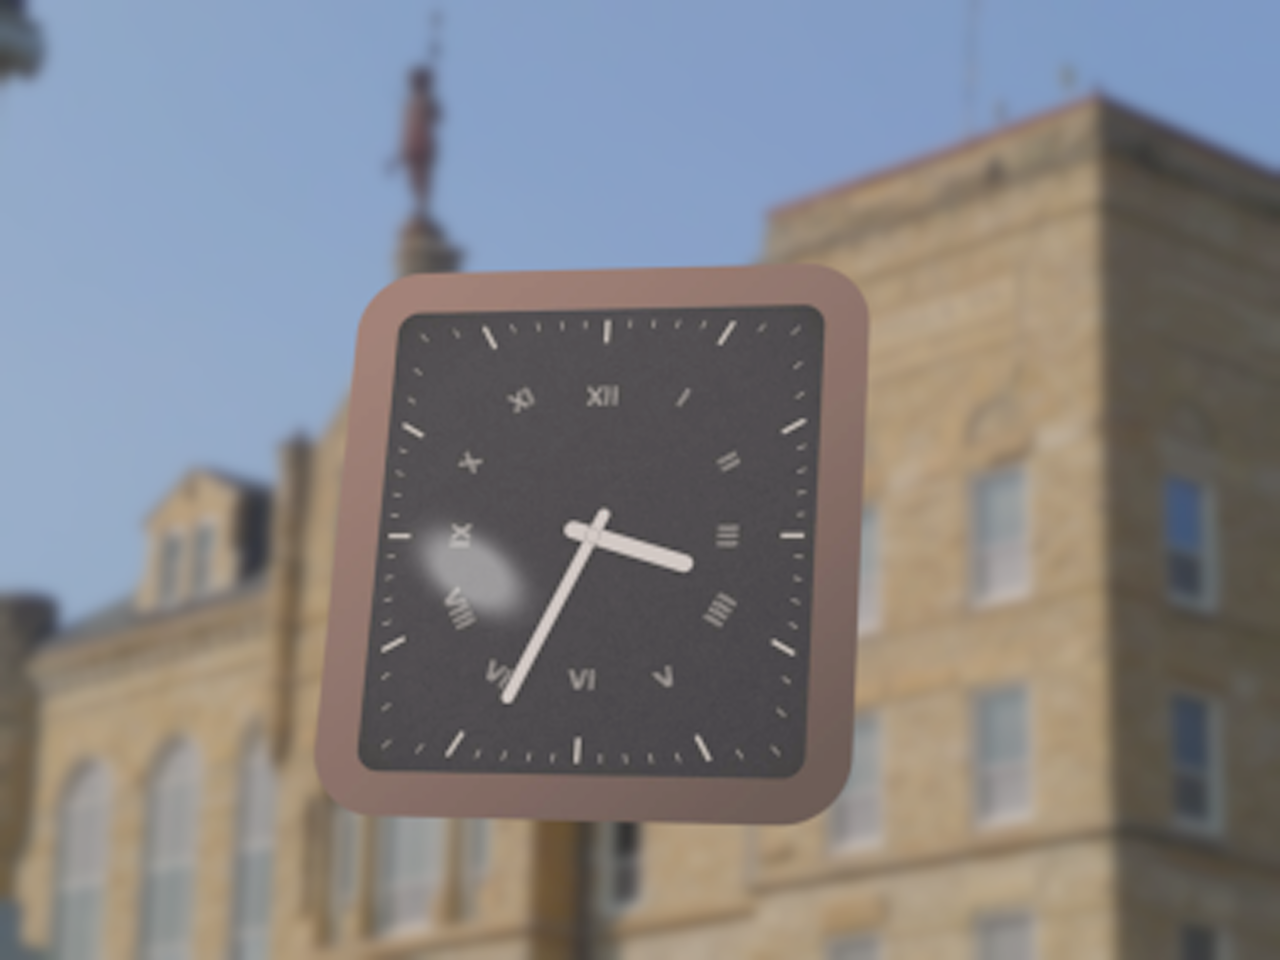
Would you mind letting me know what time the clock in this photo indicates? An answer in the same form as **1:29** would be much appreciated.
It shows **3:34**
